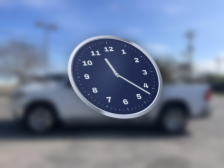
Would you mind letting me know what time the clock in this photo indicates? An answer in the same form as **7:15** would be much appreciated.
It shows **11:22**
